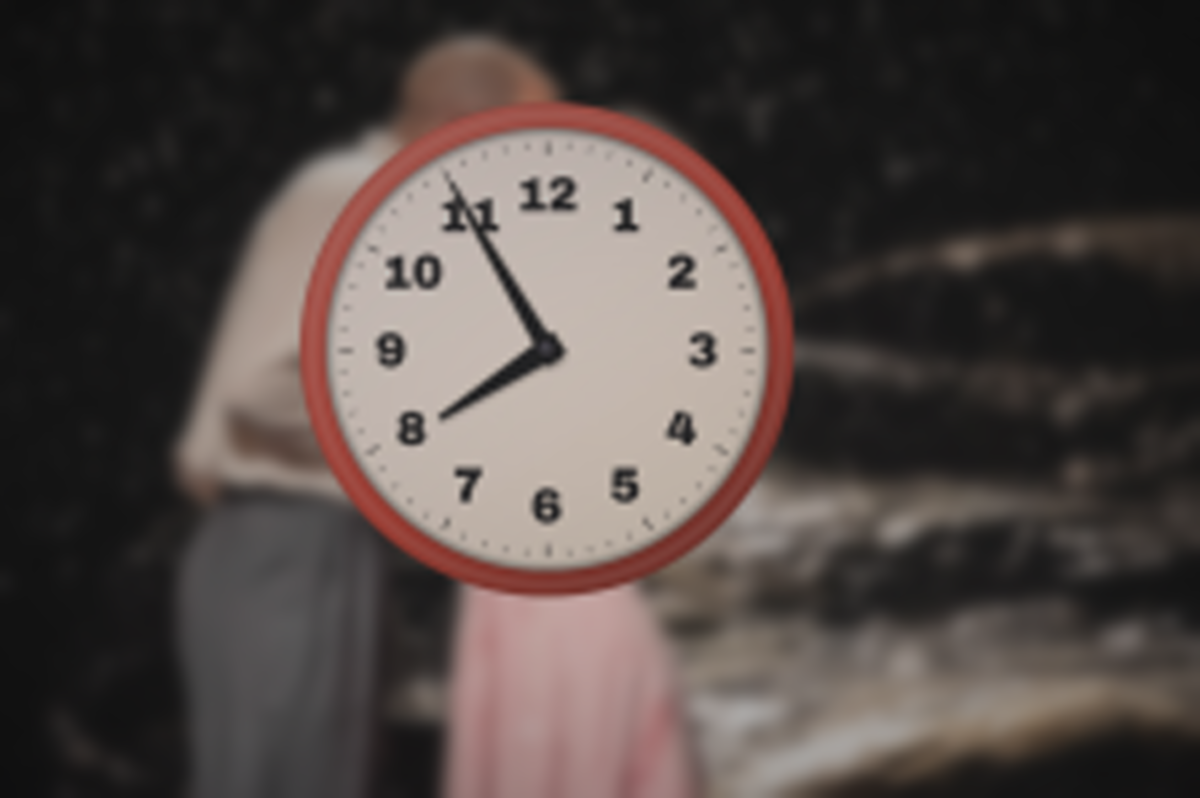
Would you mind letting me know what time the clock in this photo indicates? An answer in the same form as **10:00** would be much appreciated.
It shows **7:55**
